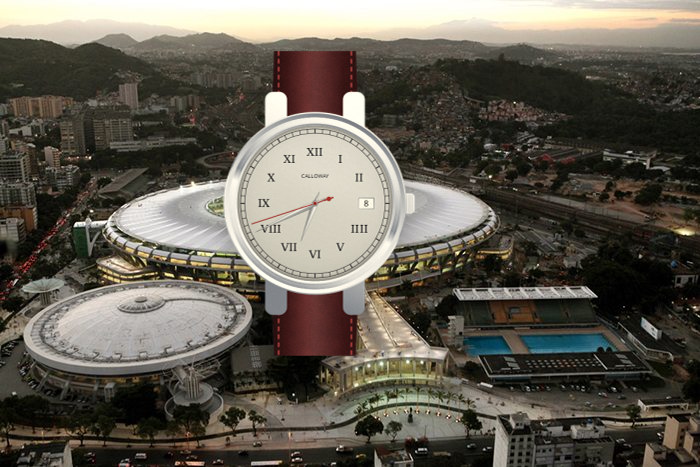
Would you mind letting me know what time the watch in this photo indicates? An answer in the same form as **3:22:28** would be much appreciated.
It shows **6:40:42**
